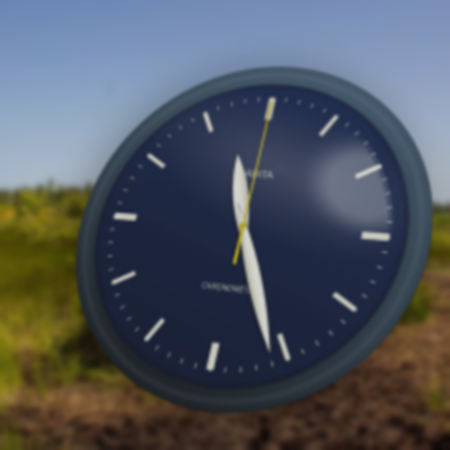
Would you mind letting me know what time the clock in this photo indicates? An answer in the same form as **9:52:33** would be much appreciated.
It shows **11:26:00**
